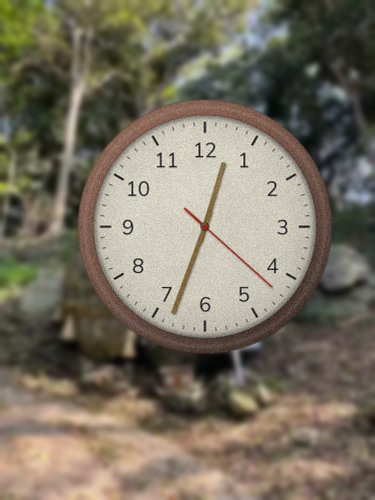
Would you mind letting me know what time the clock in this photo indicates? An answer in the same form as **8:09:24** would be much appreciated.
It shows **12:33:22**
